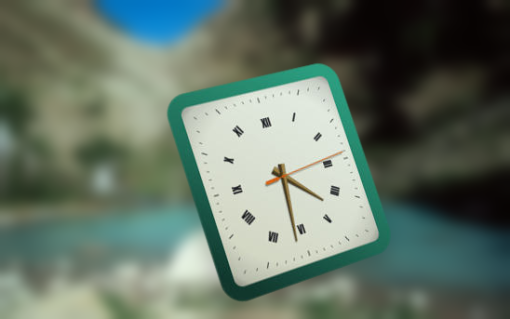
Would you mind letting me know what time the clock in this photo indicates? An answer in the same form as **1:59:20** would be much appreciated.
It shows **4:31:14**
